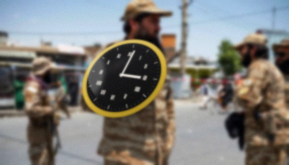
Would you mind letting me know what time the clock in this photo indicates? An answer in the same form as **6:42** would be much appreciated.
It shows **3:01**
